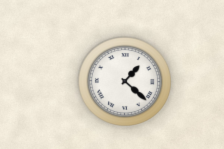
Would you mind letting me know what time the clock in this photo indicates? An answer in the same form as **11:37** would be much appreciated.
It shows **1:22**
